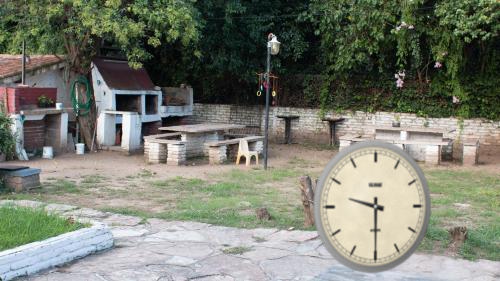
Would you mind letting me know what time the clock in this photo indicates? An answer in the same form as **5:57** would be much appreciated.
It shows **9:30**
